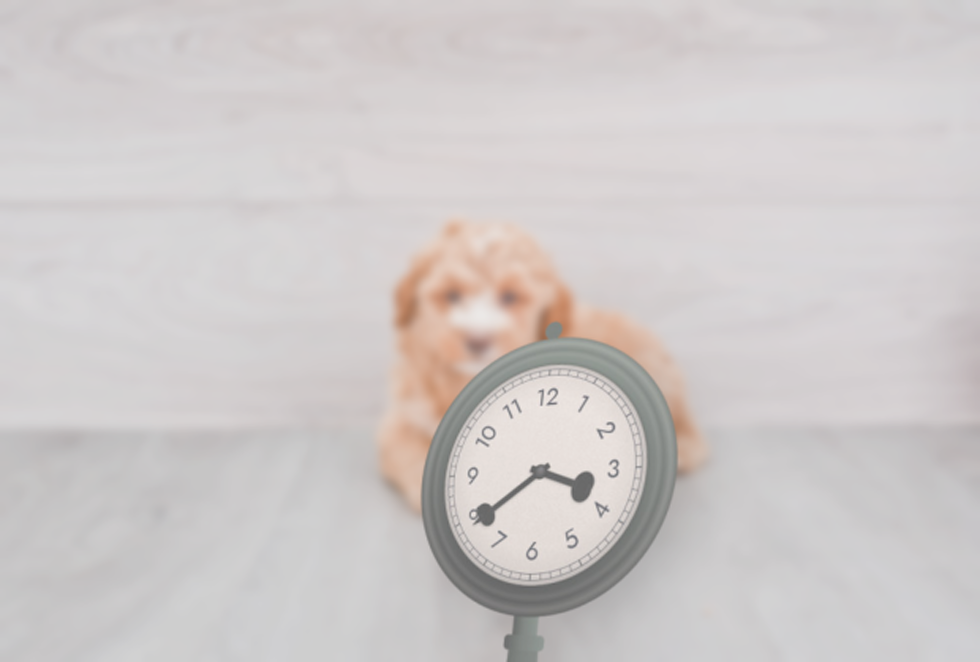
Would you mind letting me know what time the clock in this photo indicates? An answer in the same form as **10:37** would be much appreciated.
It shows **3:39**
